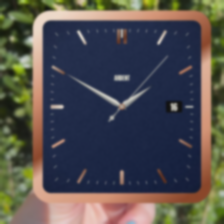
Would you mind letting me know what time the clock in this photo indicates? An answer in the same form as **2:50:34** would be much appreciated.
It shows **1:50:07**
